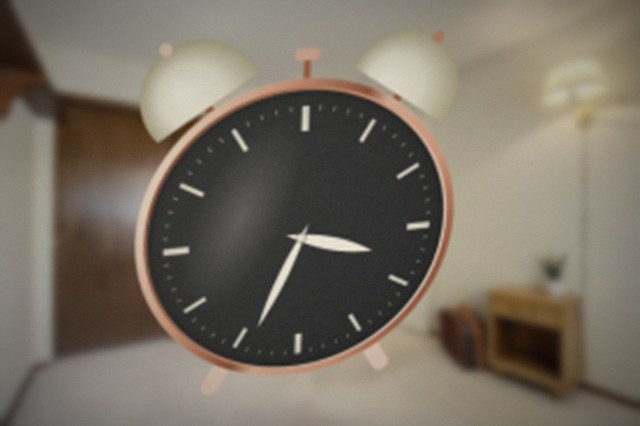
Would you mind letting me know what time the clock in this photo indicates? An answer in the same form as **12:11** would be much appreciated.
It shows **3:34**
